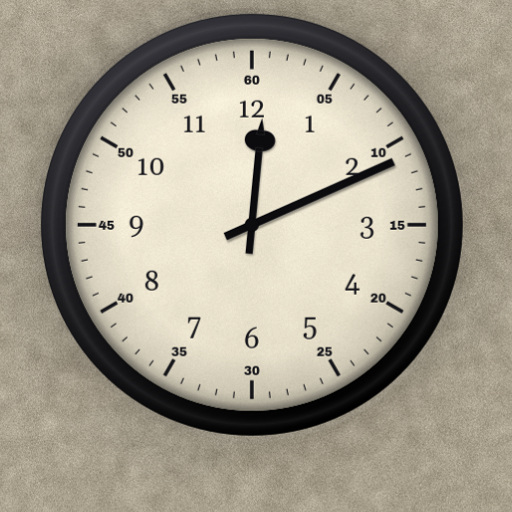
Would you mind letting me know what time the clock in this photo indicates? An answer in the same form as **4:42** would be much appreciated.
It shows **12:11**
